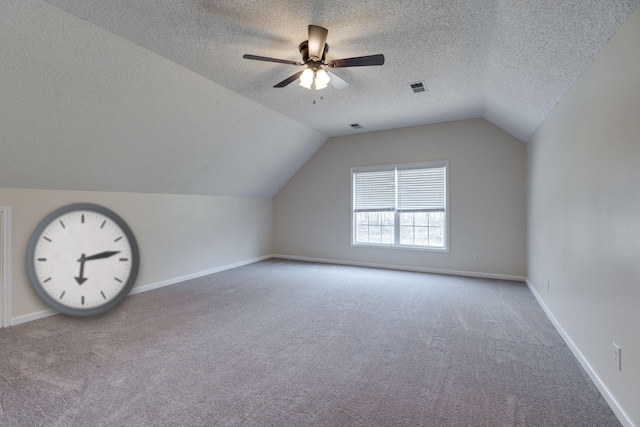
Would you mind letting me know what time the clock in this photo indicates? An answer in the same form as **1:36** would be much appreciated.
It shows **6:13**
